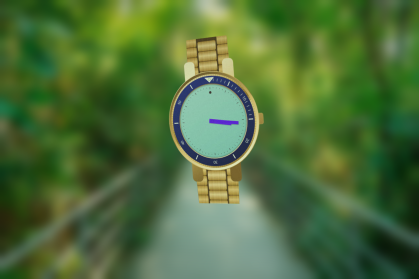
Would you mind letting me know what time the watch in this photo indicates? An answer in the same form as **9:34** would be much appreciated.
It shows **3:16**
